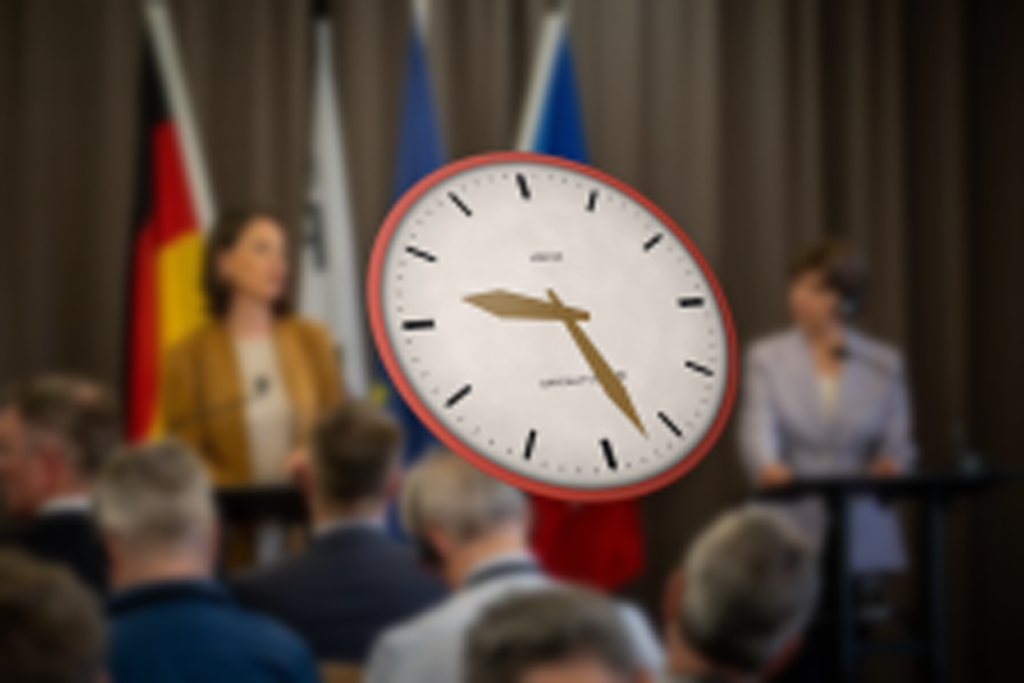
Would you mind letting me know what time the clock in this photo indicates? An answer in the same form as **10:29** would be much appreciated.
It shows **9:27**
